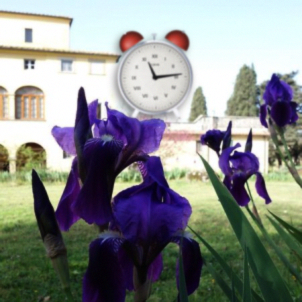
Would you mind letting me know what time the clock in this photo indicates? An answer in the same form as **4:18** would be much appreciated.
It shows **11:14**
